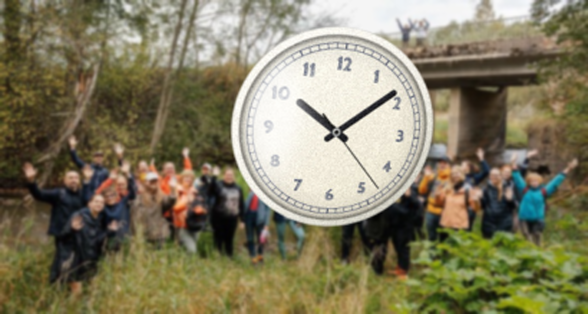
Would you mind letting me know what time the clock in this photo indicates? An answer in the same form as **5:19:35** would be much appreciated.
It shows **10:08:23**
